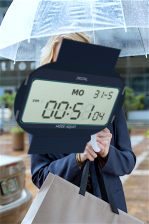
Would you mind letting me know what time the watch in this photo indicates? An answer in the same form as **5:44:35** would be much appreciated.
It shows **0:51:04**
